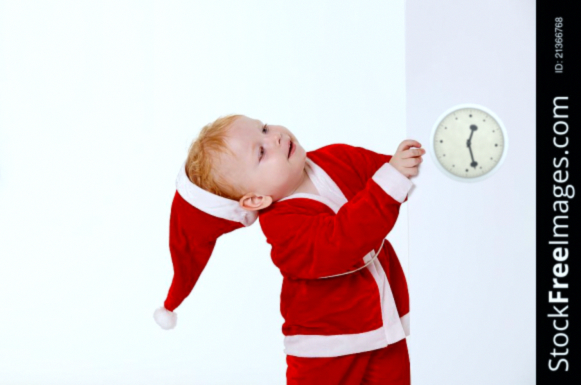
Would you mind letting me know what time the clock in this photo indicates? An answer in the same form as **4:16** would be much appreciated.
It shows **12:27**
